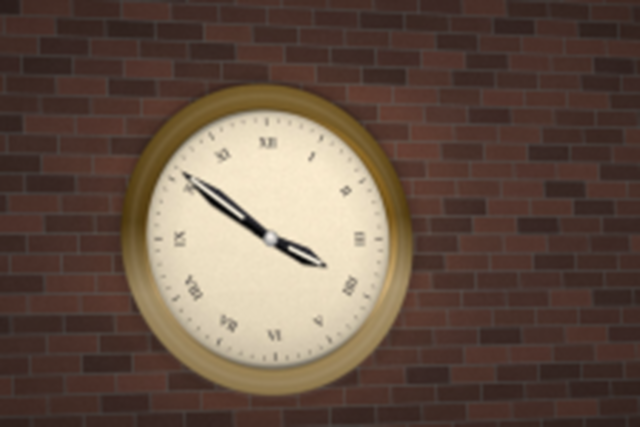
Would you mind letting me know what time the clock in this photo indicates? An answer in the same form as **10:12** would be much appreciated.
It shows **3:51**
